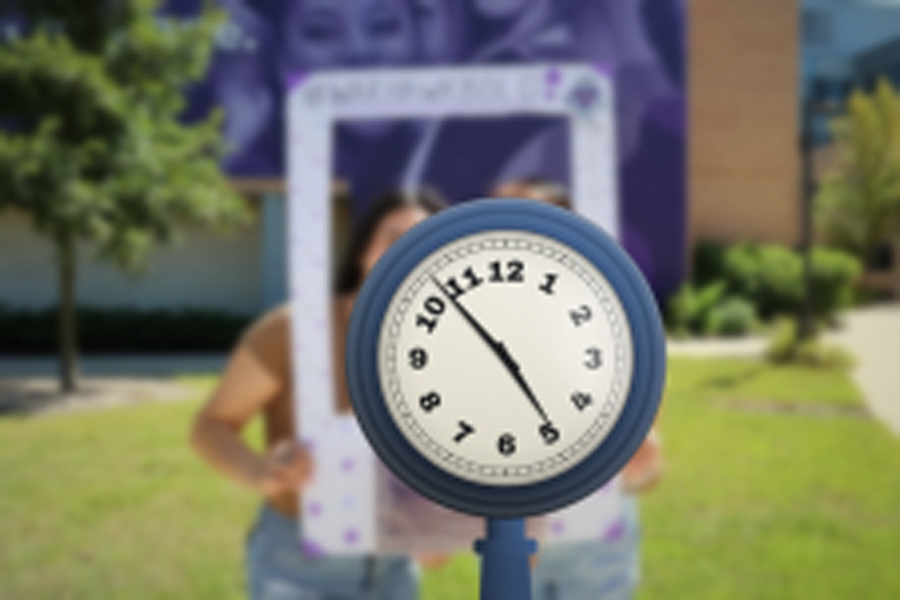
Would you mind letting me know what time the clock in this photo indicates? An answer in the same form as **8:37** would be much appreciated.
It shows **4:53**
